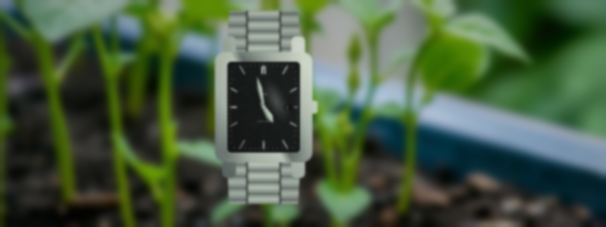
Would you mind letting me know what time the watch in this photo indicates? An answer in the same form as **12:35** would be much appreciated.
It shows **4:58**
